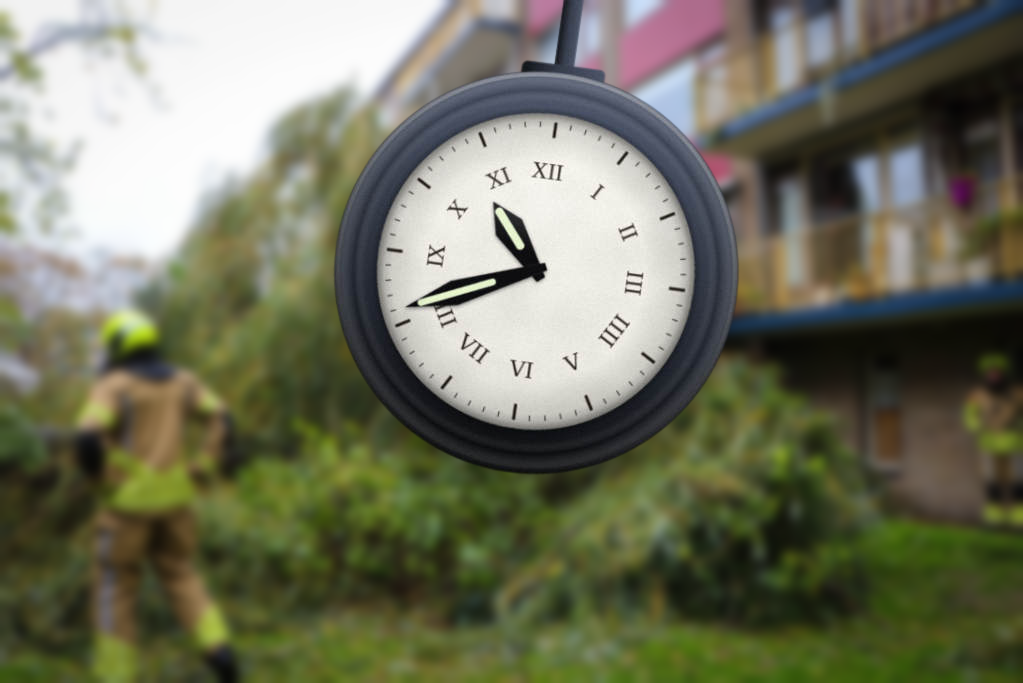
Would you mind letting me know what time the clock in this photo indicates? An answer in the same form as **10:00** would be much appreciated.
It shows **10:41**
